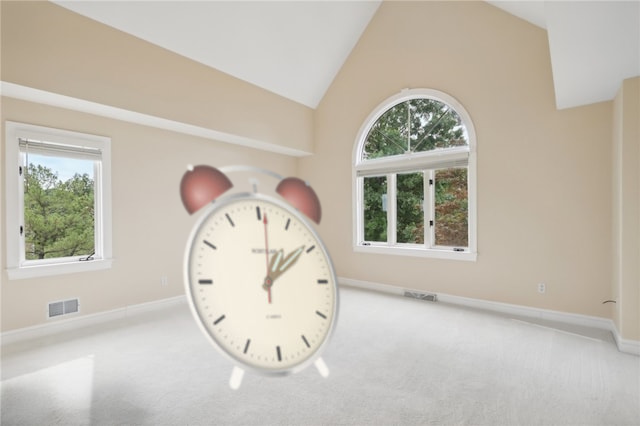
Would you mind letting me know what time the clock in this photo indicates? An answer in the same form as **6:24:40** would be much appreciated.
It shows **1:09:01**
